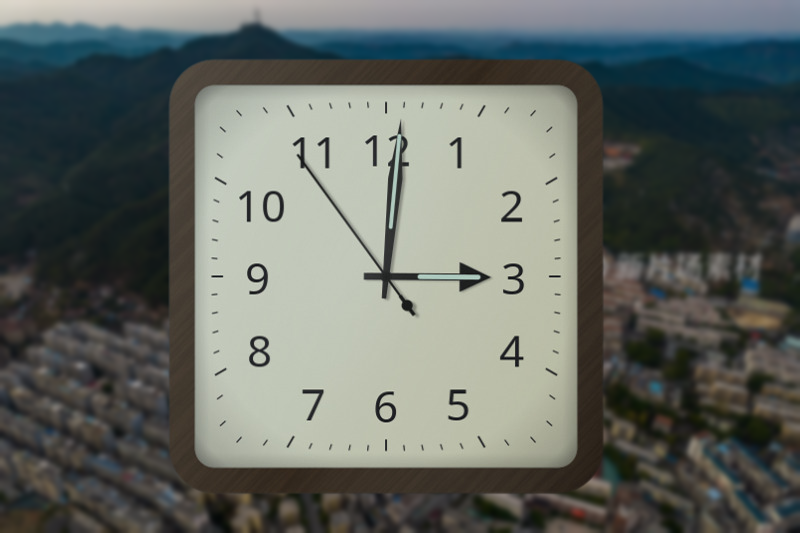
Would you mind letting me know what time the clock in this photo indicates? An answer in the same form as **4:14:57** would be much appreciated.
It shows **3:00:54**
